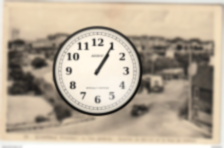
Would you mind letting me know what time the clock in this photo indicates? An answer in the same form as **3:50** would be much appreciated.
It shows **1:05**
